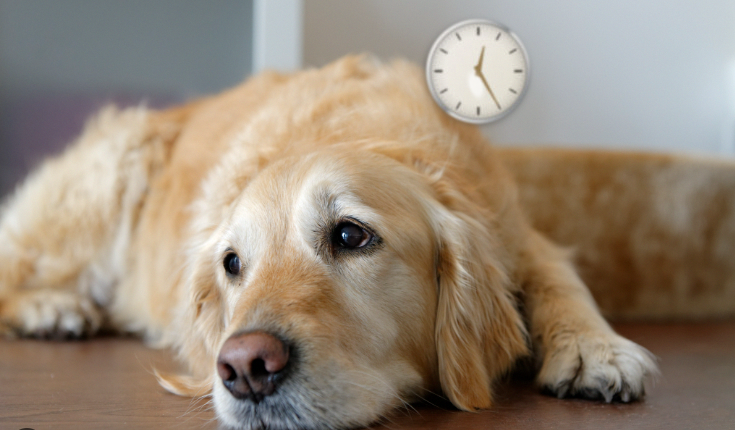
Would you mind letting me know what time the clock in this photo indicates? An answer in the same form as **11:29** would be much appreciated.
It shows **12:25**
